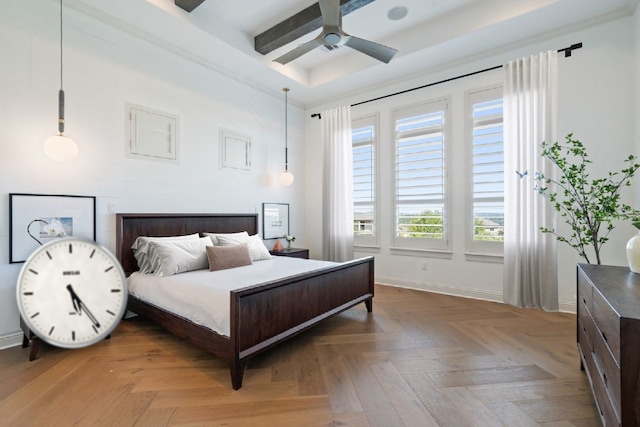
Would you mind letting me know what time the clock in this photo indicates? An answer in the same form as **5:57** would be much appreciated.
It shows **5:24**
